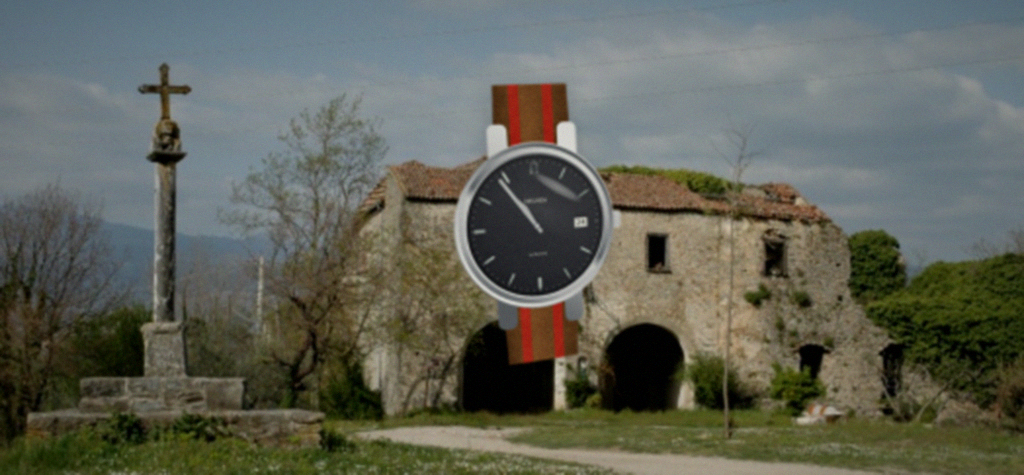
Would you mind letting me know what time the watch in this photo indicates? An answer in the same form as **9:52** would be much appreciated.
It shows **10:54**
